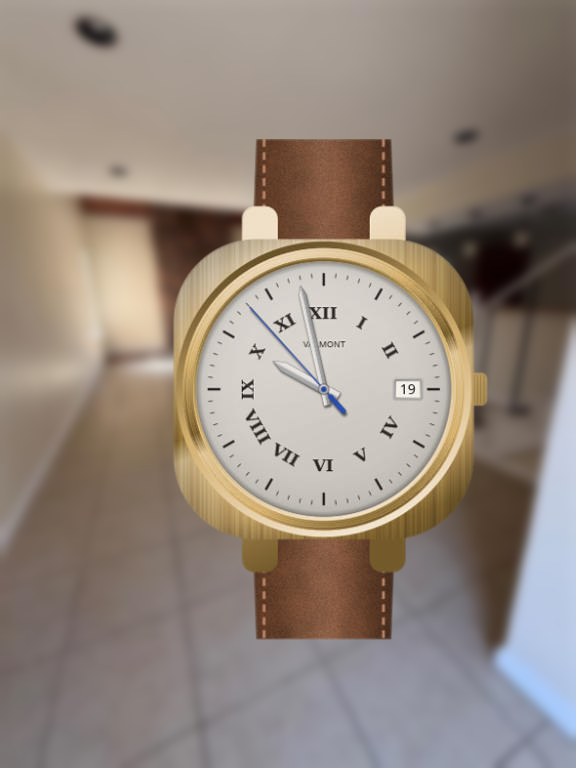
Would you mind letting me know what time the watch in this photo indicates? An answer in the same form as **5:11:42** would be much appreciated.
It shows **9:57:53**
